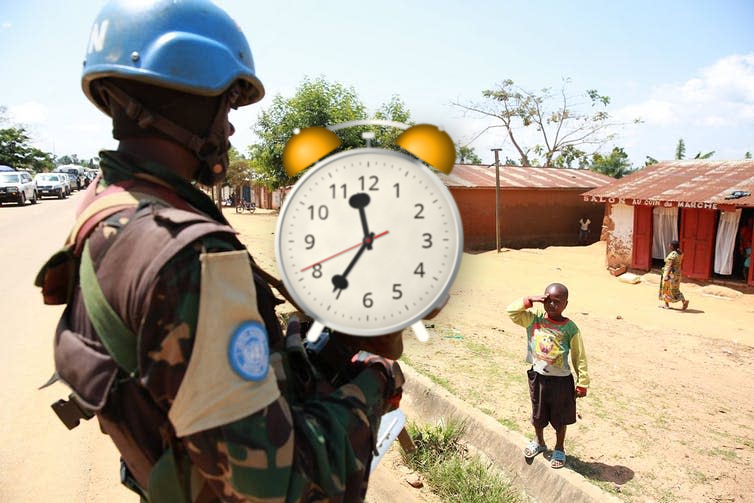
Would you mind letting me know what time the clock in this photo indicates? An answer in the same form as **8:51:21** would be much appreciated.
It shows **11:35:41**
